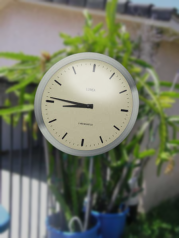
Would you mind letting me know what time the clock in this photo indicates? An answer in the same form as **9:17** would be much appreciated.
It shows **8:46**
